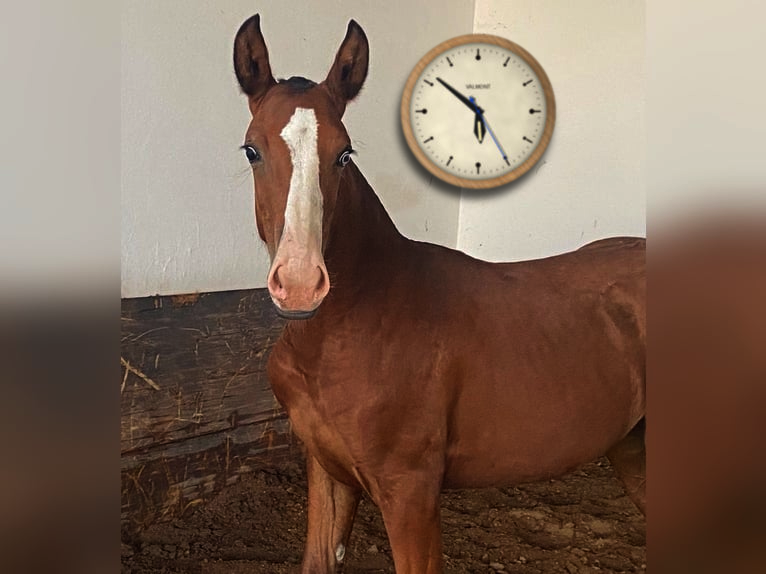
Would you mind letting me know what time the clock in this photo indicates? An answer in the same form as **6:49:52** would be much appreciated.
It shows **5:51:25**
